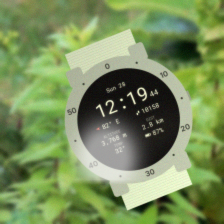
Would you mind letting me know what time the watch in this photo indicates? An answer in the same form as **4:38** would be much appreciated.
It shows **12:19**
